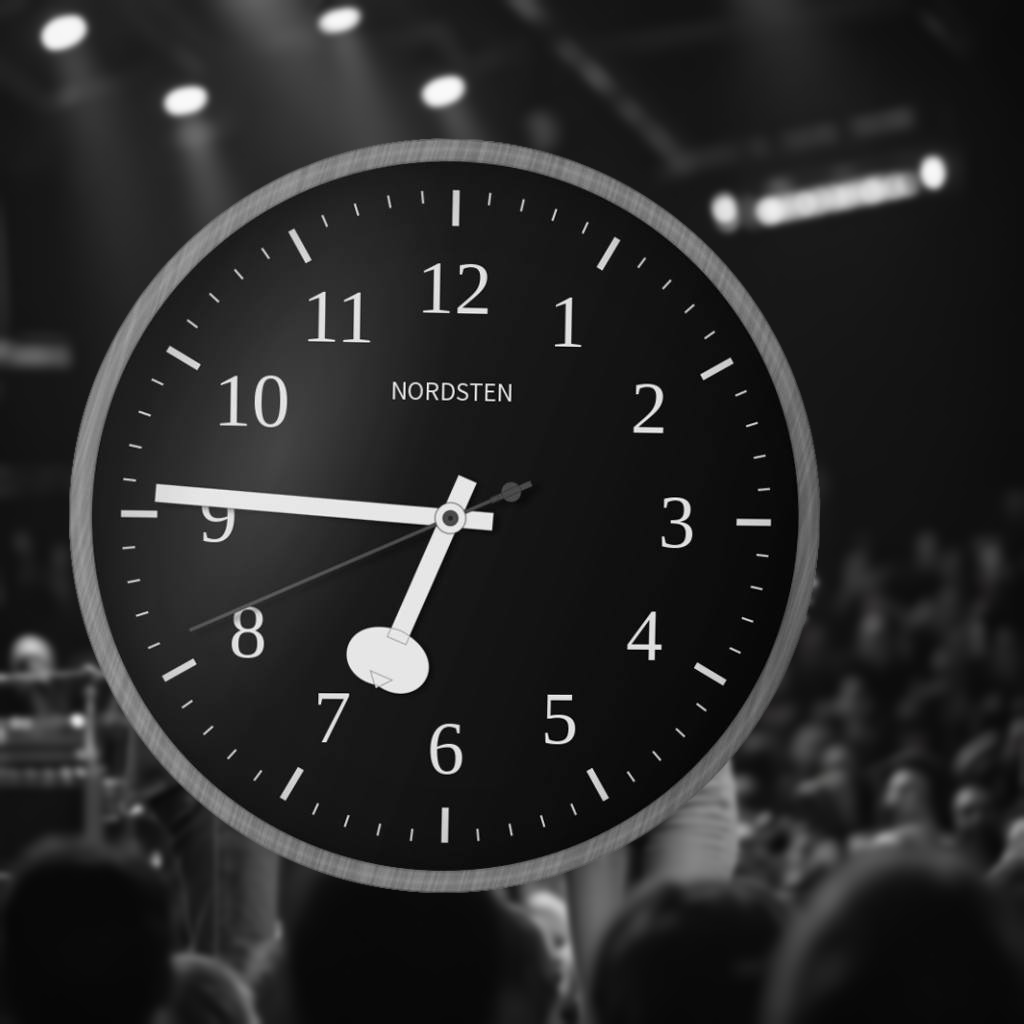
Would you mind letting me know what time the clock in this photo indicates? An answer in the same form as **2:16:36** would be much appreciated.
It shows **6:45:41**
